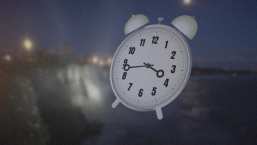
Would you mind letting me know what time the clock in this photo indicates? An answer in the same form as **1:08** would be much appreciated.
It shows **3:43**
